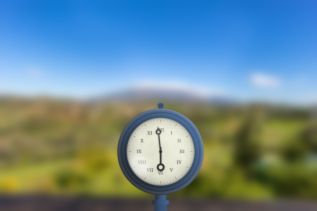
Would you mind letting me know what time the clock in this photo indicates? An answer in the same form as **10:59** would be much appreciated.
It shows **5:59**
